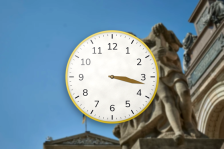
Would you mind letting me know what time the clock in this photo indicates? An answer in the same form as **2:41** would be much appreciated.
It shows **3:17**
